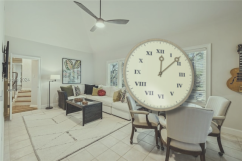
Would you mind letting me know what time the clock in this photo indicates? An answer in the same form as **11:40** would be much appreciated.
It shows **12:08**
